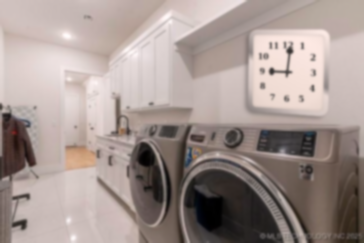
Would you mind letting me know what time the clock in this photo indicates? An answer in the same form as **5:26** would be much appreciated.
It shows **9:01**
